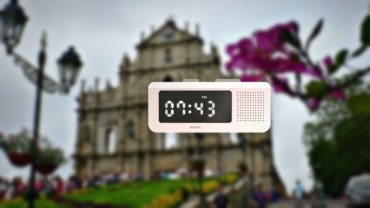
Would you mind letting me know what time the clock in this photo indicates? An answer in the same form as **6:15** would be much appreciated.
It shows **7:43**
